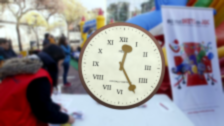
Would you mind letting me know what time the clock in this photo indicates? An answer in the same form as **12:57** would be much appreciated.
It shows **12:25**
